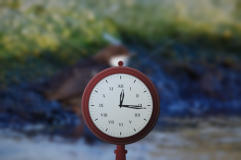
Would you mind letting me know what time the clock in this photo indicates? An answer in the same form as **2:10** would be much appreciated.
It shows **12:16**
